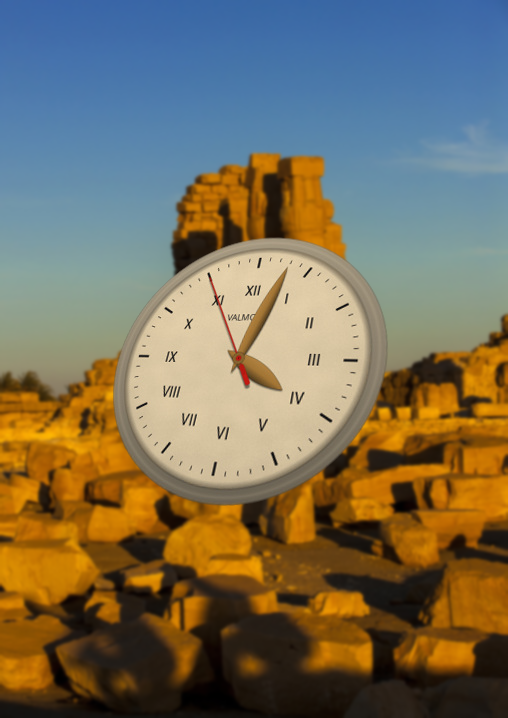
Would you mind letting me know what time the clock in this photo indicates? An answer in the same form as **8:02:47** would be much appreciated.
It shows **4:02:55**
